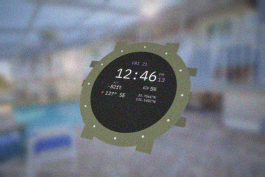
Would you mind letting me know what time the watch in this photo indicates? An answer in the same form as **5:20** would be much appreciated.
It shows **12:46**
